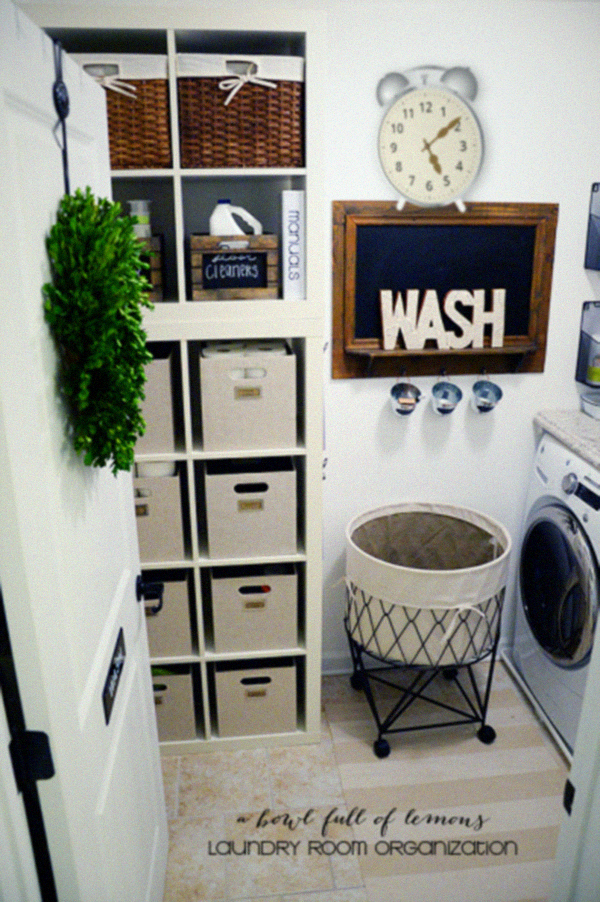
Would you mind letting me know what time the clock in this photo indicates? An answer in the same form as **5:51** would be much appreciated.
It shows **5:09**
